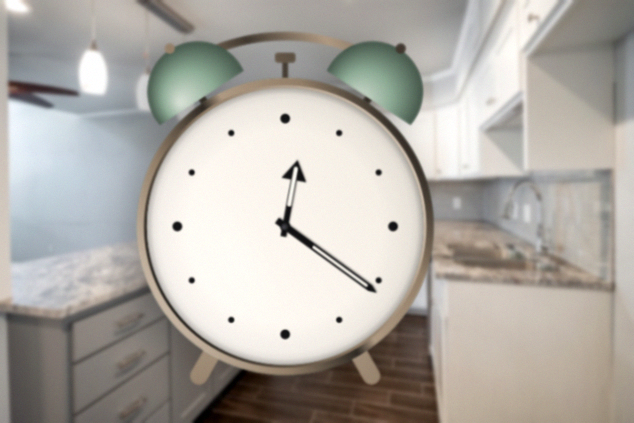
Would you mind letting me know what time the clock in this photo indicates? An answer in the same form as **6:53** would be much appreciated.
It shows **12:21**
